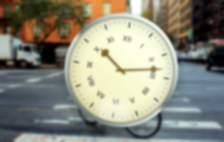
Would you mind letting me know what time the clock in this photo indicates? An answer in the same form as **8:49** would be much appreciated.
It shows **10:13**
